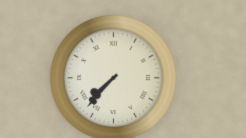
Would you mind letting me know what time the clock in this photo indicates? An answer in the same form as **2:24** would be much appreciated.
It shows **7:37**
